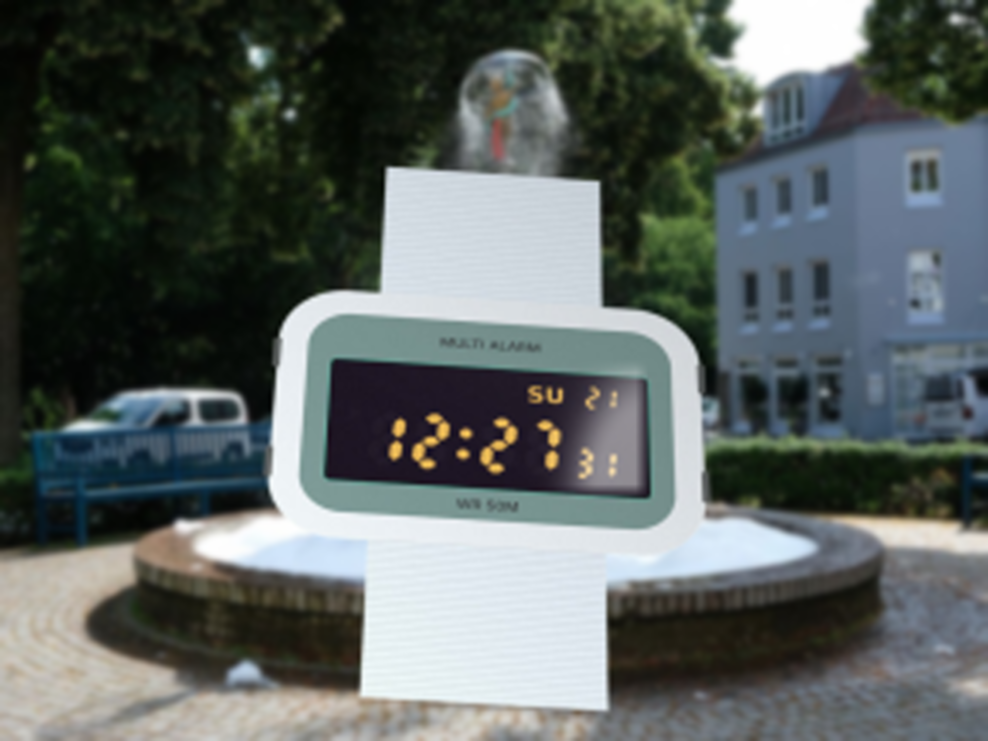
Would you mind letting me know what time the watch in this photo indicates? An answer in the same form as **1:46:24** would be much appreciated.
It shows **12:27:31**
